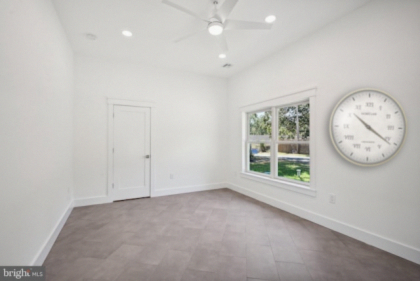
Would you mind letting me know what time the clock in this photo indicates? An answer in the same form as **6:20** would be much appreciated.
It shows **10:21**
